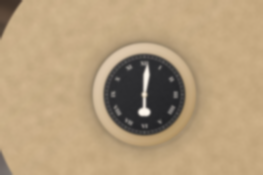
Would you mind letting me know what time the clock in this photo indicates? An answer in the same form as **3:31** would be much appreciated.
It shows **6:01**
